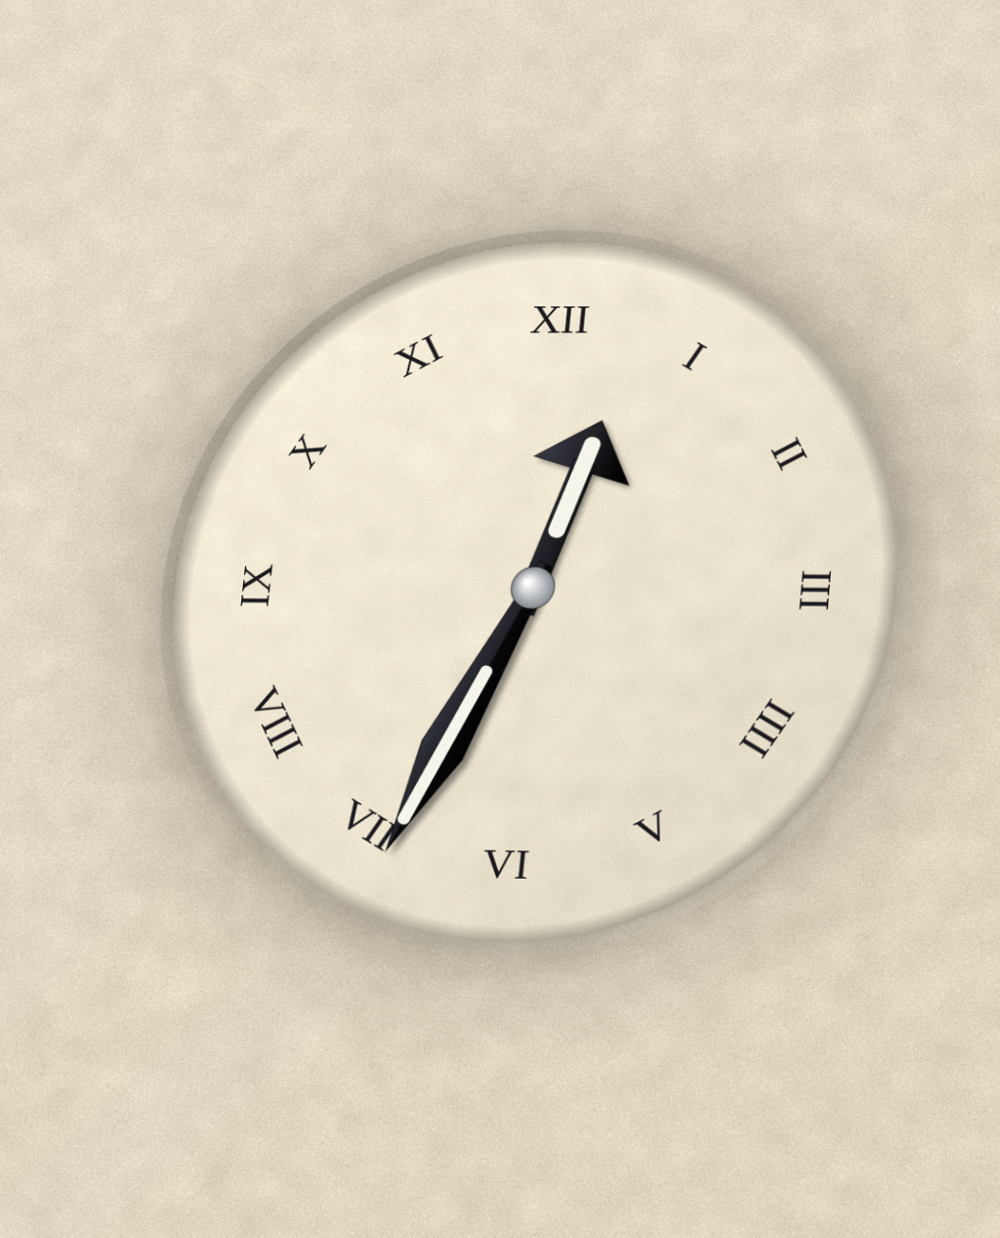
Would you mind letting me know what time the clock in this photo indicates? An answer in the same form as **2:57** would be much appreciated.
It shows **12:34**
